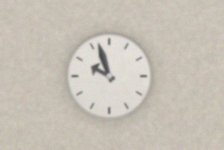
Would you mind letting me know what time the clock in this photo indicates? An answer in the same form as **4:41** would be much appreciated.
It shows **9:57**
